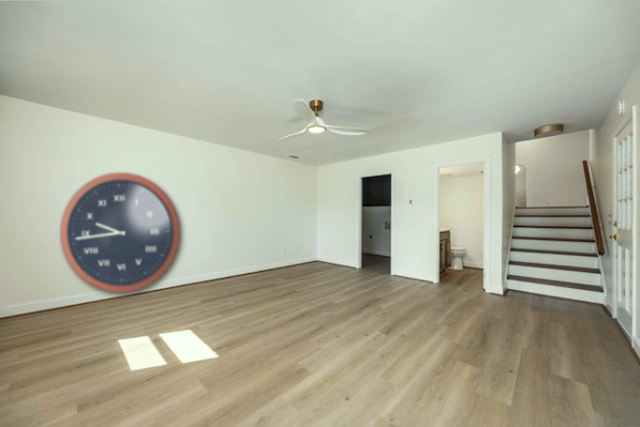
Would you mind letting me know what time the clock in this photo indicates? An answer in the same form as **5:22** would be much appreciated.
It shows **9:44**
